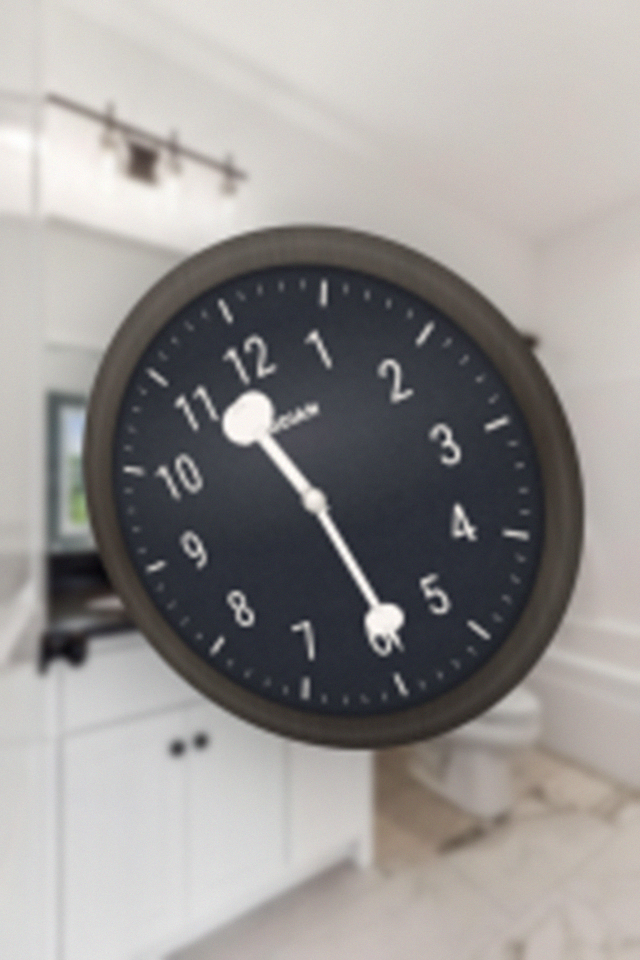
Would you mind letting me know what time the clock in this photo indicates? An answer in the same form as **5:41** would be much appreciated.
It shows **11:29**
